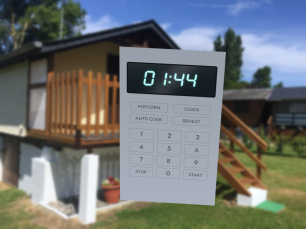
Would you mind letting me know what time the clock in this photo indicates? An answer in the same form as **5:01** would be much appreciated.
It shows **1:44**
